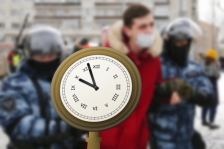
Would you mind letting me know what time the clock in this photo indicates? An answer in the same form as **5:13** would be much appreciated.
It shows **9:57**
